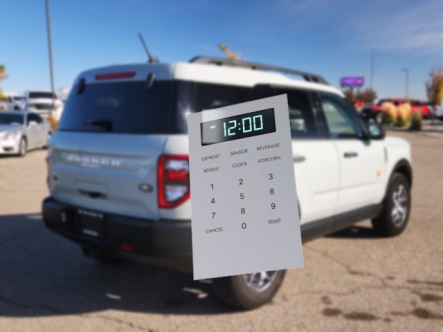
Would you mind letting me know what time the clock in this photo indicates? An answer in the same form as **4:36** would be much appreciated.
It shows **12:00**
